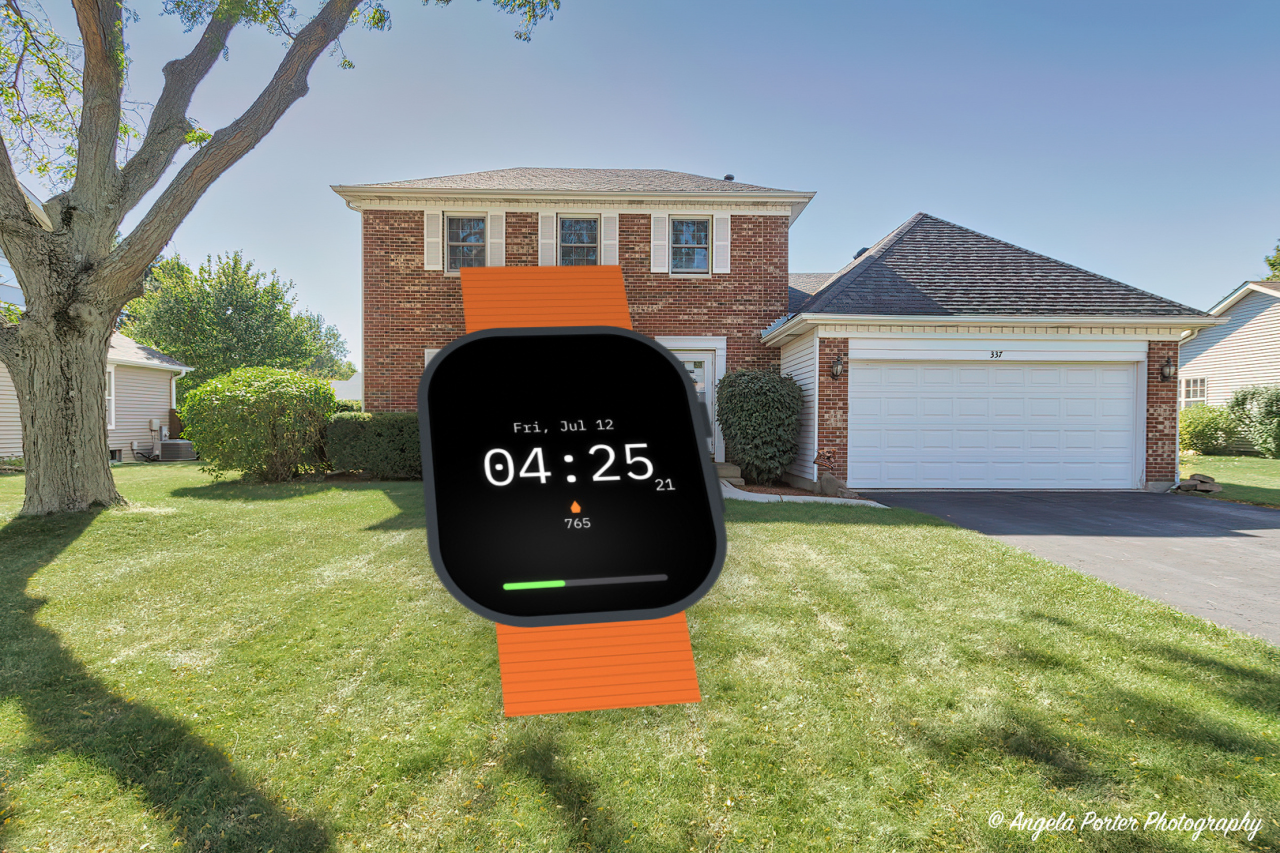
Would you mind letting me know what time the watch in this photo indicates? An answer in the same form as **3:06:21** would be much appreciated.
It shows **4:25:21**
